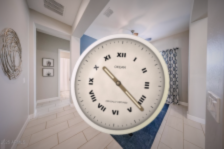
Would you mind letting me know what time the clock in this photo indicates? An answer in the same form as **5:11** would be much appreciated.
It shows **10:22**
